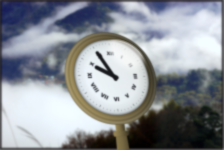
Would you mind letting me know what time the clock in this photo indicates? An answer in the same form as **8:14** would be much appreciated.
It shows **9:55**
